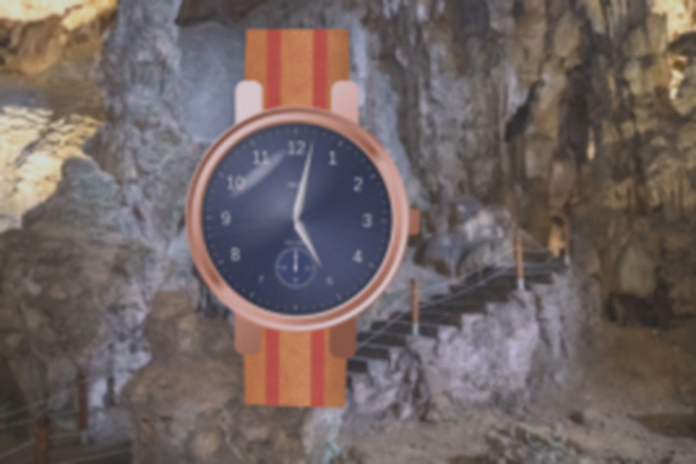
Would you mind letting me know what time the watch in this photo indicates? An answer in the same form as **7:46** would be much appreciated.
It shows **5:02**
